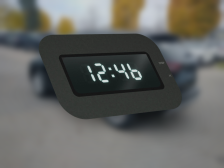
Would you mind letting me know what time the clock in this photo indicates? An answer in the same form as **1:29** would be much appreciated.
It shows **12:46**
